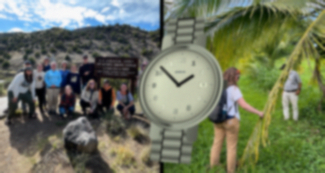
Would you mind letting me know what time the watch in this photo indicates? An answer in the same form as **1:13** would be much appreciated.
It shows **1:52**
